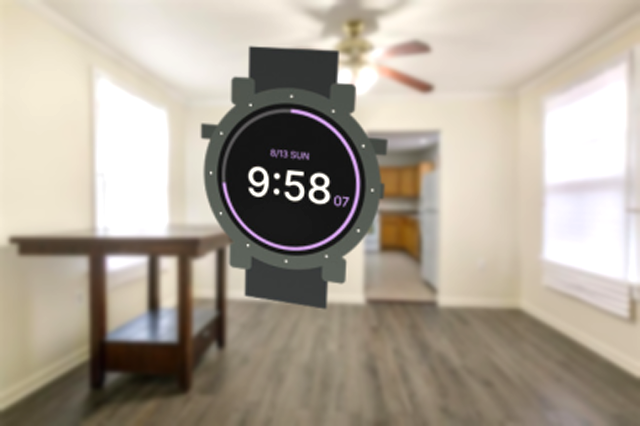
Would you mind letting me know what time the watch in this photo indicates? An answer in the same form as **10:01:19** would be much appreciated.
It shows **9:58:07**
